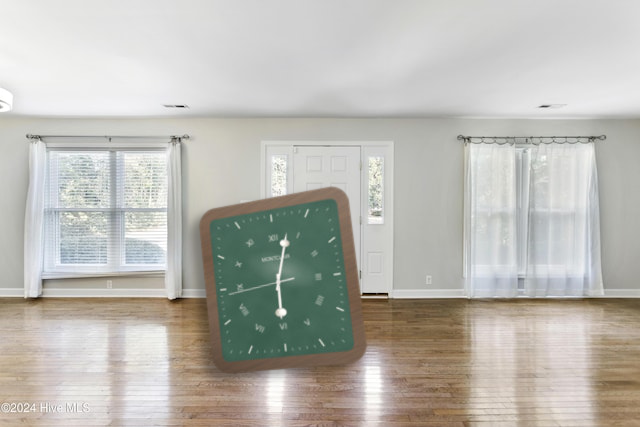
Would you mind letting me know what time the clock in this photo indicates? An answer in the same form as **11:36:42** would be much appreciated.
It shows **6:02:44**
